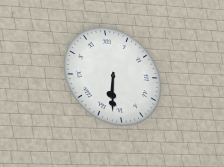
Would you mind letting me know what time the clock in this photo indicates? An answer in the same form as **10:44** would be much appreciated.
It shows **6:32**
